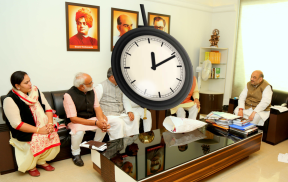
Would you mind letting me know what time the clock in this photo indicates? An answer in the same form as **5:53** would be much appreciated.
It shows **12:11**
